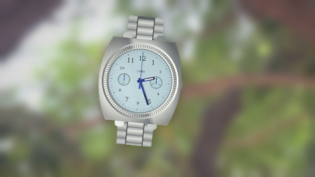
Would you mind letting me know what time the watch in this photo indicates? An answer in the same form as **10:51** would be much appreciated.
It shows **2:26**
